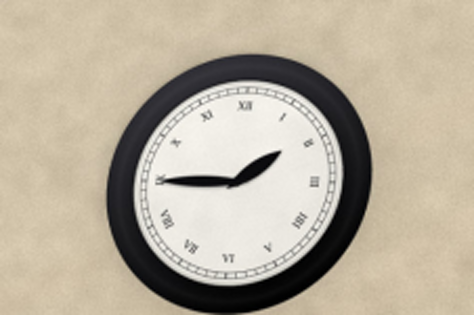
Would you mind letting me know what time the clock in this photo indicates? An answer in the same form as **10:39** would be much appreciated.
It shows **1:45**
